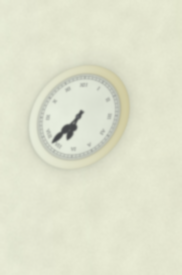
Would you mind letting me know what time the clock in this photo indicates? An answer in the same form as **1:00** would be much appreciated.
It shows **6:37**
